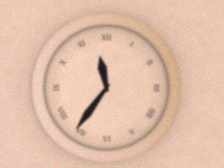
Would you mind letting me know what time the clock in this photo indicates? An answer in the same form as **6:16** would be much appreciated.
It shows **11:36**
